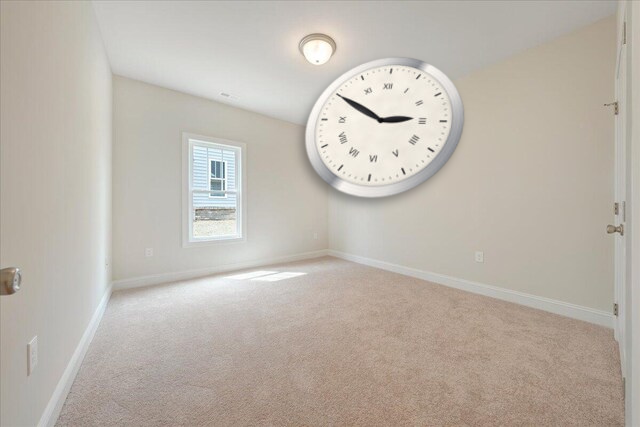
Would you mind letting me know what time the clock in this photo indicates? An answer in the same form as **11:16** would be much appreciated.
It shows **2:50**
